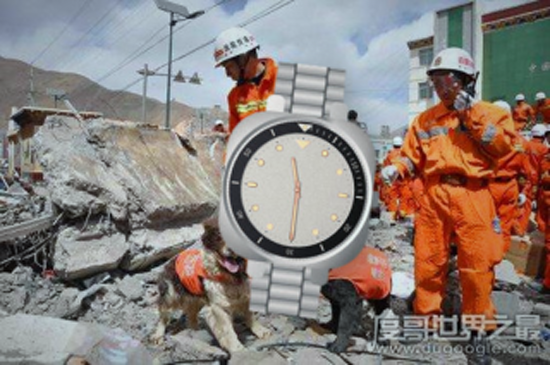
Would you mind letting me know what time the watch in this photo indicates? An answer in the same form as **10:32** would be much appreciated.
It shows **11:30**
